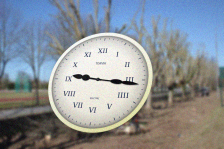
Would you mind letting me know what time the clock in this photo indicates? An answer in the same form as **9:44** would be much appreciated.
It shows **9:16**
